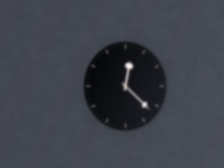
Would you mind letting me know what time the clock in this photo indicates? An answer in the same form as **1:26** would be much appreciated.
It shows **12:22**
